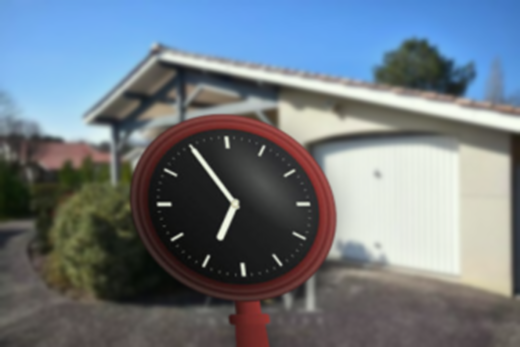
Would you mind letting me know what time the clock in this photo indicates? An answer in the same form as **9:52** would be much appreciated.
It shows **6:55**
